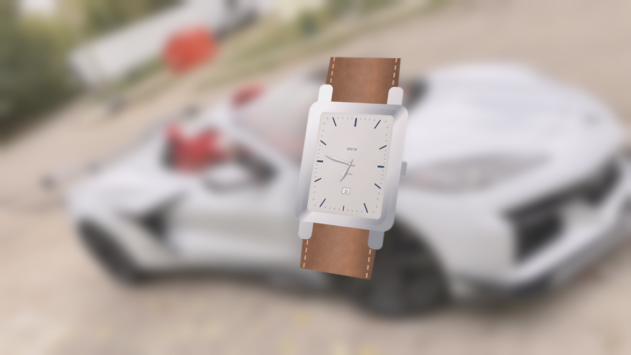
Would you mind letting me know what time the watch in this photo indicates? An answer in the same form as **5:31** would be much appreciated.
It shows **6:47**
